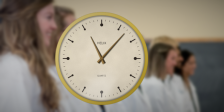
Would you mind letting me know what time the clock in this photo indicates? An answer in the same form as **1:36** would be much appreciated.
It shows **11:07**
